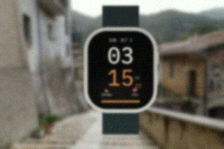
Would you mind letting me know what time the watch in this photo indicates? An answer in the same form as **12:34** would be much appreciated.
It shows **3:15**
